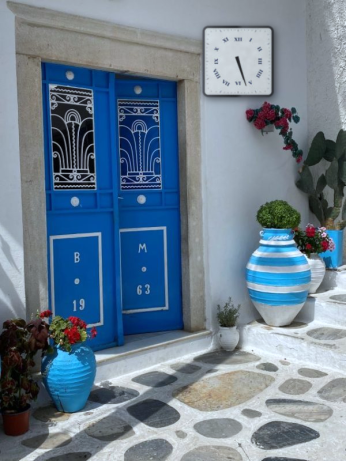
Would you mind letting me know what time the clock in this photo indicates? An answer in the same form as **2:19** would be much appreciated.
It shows **5:27**
